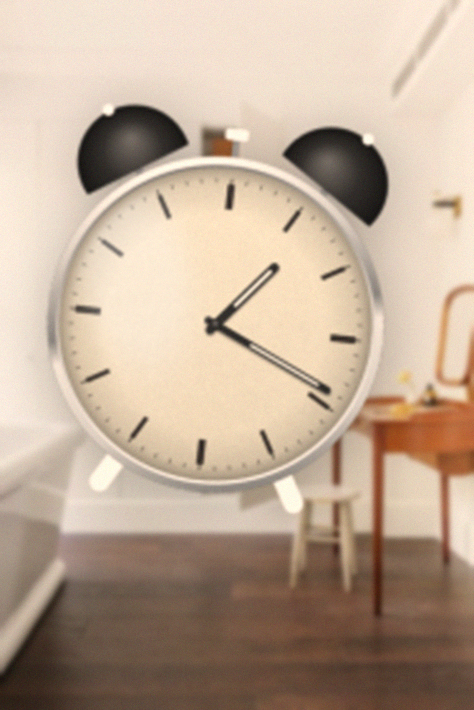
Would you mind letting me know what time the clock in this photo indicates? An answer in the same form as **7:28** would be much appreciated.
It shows **1:19**
